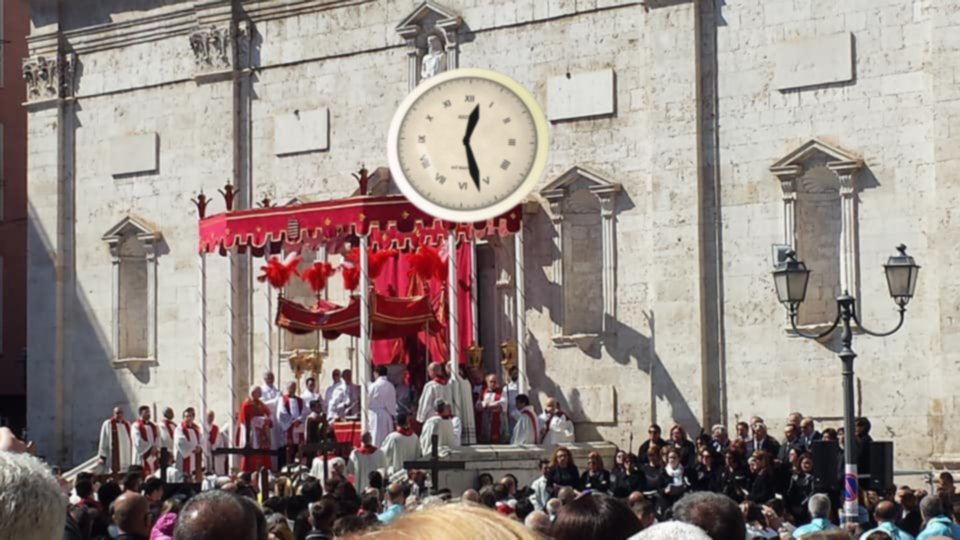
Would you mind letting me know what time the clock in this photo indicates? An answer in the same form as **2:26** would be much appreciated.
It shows **12:27**
